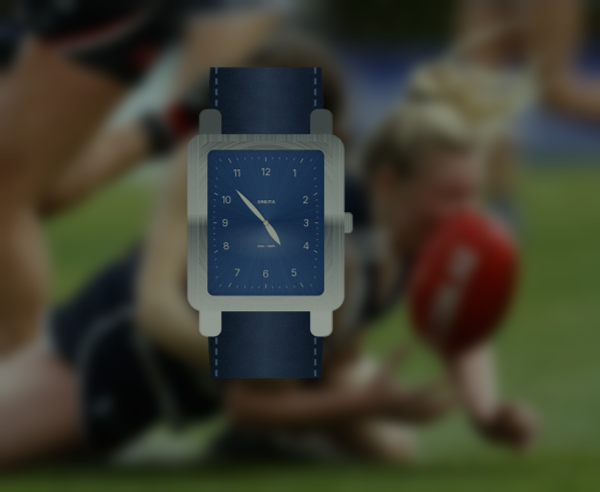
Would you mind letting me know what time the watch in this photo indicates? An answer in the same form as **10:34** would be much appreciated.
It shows **4:53**
